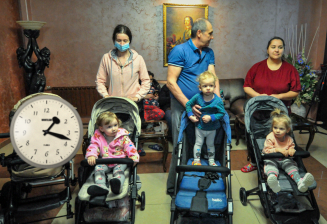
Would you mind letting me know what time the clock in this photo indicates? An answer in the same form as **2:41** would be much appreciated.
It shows **1:18**
